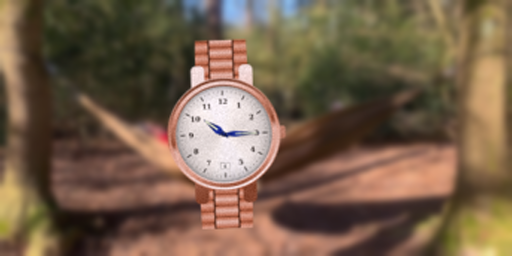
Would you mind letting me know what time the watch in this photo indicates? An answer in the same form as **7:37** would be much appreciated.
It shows **10:15**
